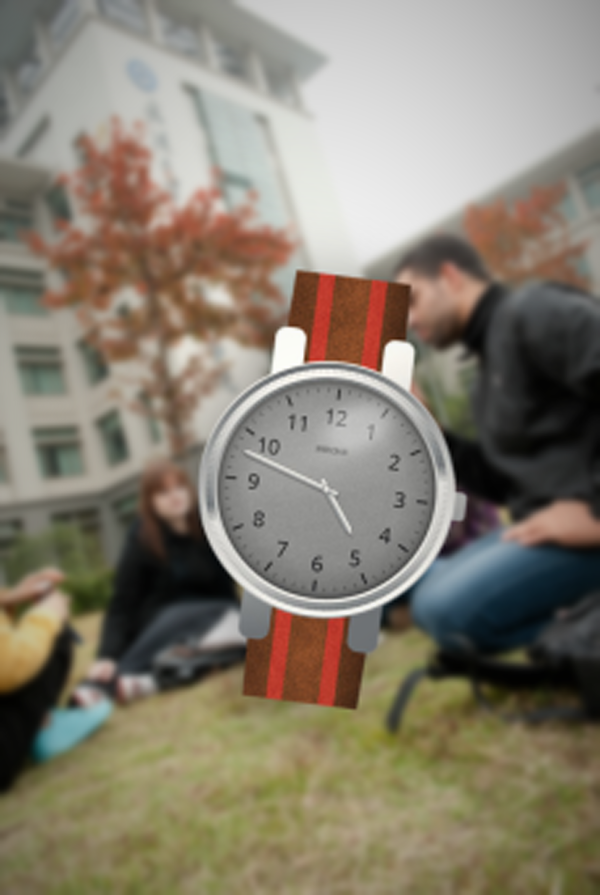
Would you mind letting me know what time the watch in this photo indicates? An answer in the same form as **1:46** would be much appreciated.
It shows **4:48**
